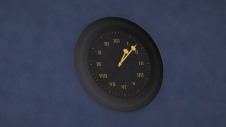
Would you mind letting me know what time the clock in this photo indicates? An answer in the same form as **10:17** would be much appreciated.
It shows **1:08**
